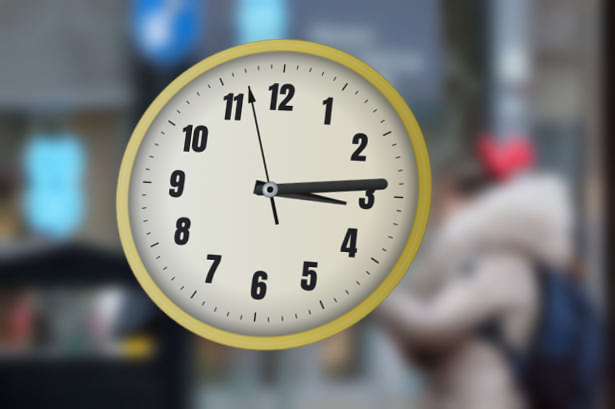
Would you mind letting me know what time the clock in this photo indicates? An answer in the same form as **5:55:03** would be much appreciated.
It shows **3:13:57**
